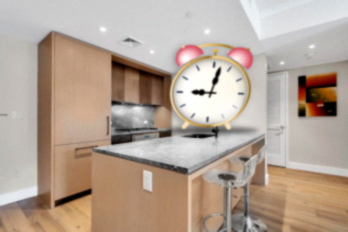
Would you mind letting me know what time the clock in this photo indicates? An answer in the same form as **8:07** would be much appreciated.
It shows **9:02**
